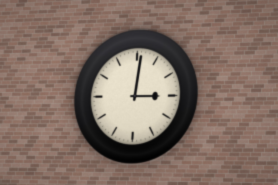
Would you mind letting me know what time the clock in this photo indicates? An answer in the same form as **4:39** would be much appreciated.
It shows **3:01**
